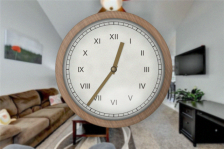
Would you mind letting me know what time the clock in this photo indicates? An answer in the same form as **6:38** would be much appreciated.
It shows **12:36**
